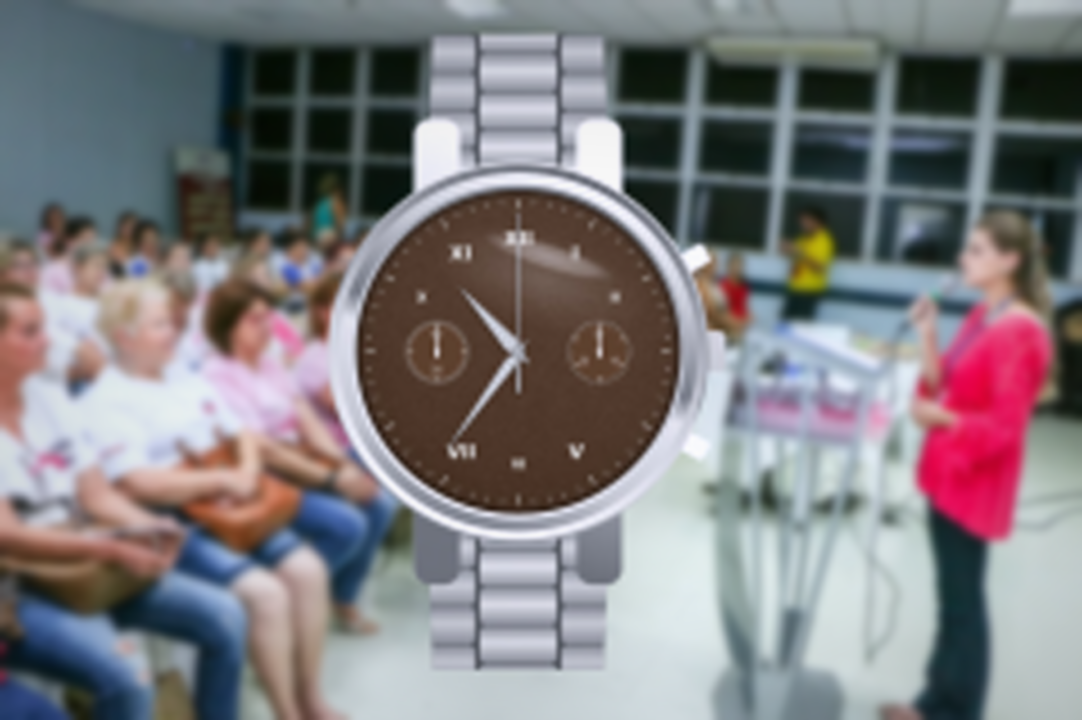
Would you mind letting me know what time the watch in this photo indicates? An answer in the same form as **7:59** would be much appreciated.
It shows **10:36**
